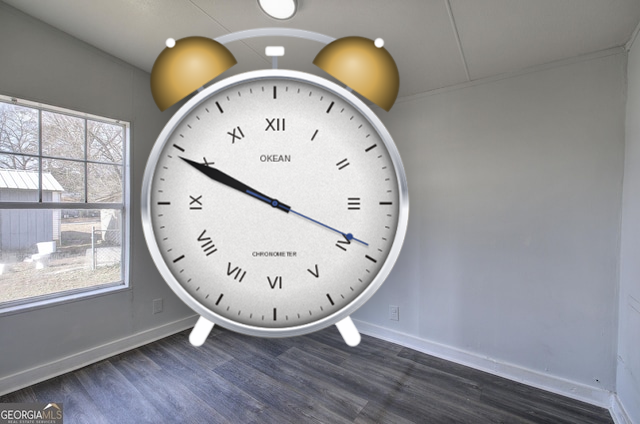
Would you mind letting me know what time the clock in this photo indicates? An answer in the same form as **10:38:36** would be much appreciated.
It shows **9:49:19**
